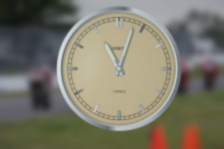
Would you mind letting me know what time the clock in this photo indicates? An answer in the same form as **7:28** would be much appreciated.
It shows **11:03**
